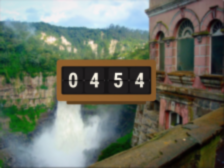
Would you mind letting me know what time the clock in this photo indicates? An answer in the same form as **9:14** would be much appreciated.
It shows **4:54**
